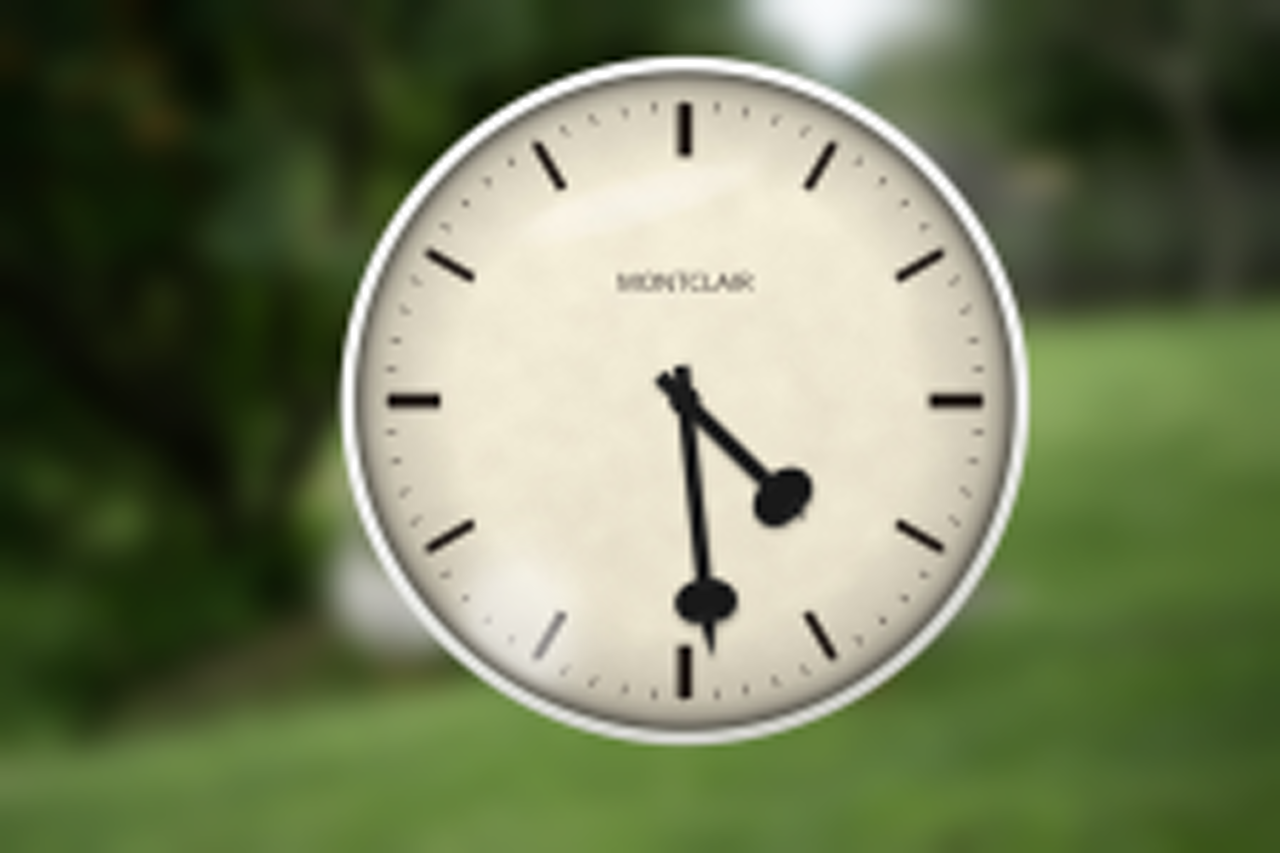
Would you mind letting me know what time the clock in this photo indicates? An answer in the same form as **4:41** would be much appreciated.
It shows **4:29**
